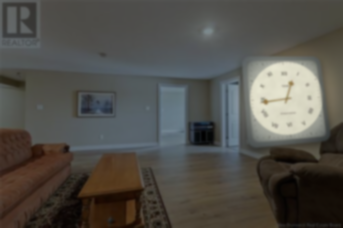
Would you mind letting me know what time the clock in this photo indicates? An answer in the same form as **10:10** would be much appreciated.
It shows **12:44**
